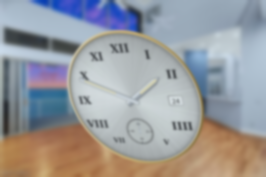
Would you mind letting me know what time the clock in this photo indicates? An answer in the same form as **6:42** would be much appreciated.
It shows **1:49**
